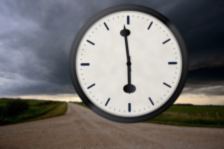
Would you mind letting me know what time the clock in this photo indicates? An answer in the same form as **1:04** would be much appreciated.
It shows **5:59**
